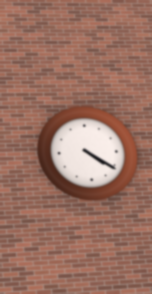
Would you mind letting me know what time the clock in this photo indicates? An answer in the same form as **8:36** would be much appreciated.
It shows **4:21**
